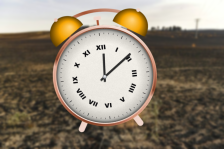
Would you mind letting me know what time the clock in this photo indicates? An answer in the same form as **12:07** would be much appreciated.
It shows **12:09**
